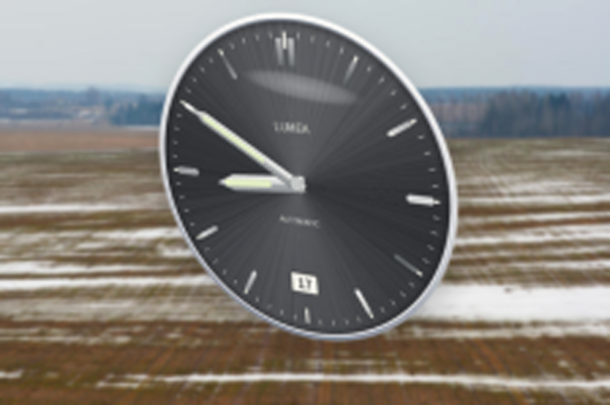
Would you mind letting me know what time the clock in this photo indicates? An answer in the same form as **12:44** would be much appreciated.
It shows **8:50**
